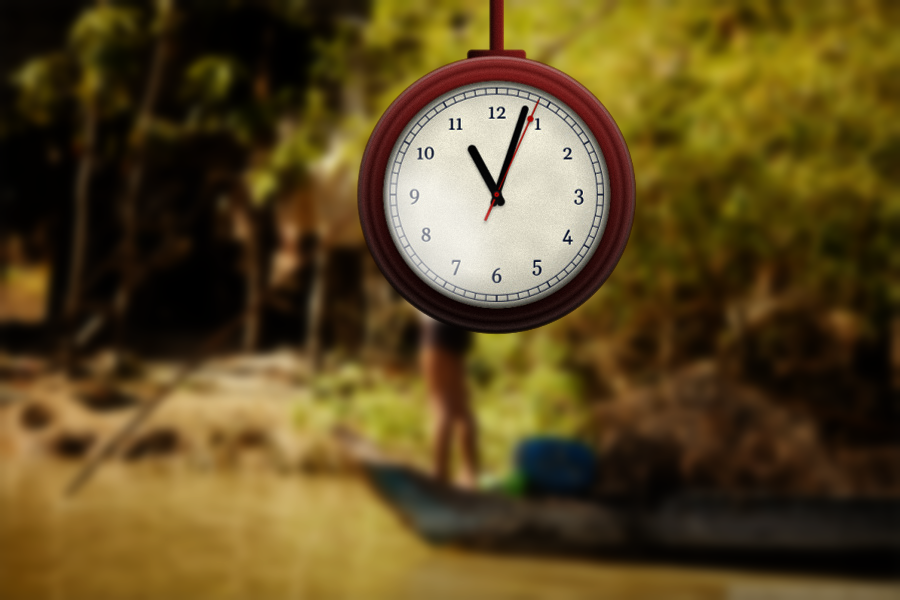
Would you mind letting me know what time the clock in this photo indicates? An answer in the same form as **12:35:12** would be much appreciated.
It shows **11:03:04**
